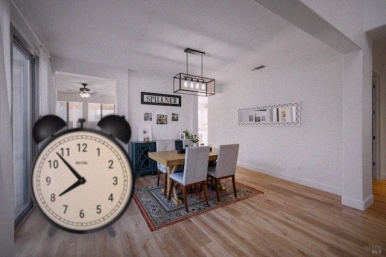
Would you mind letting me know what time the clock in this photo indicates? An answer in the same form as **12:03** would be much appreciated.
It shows **7:53**
